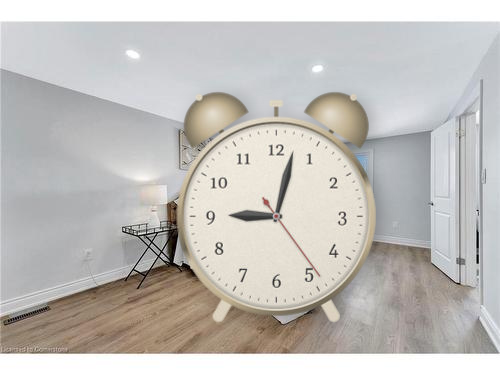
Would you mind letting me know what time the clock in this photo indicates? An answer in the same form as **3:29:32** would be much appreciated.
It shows **9:02:24**
